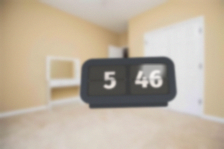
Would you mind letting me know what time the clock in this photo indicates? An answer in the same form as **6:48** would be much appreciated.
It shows **5:46**
